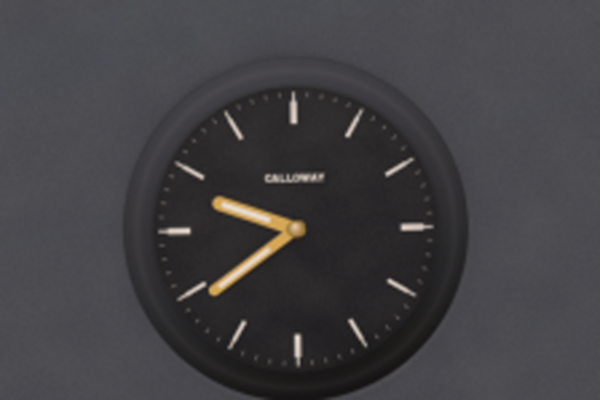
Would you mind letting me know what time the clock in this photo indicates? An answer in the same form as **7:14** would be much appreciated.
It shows **9:39**
